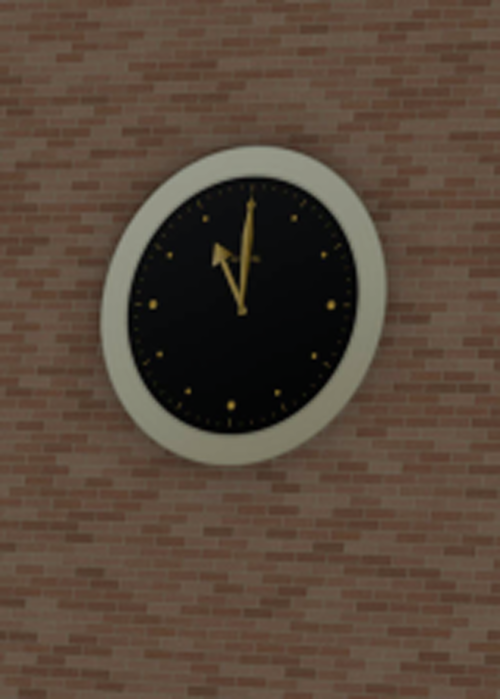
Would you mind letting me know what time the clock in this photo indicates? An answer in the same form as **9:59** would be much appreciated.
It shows **11:00**
